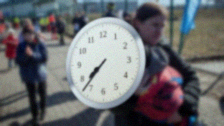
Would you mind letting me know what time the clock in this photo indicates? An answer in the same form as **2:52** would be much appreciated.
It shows **7:37**
